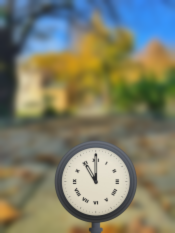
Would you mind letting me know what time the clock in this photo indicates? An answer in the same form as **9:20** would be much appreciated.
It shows **11:00**
